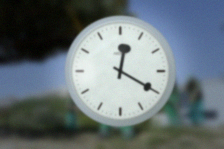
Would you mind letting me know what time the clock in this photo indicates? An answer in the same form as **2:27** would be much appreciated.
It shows **12:20**
